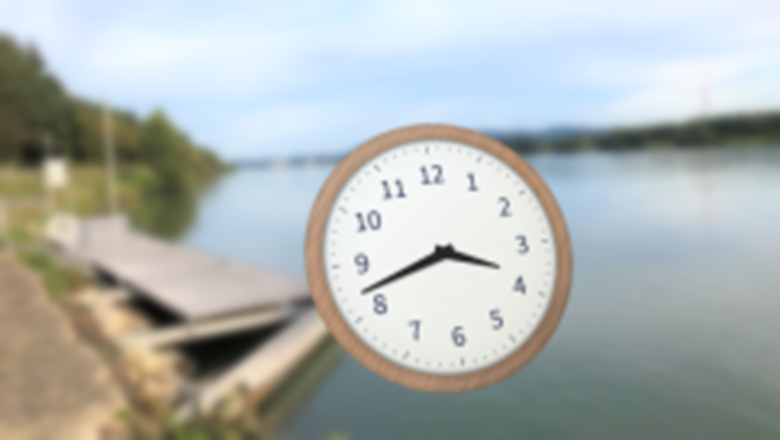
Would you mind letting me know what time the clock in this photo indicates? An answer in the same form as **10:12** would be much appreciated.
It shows **3:42**
